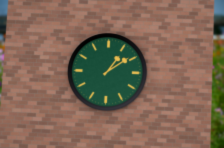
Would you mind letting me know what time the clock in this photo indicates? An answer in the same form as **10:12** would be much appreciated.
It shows **1:09**
